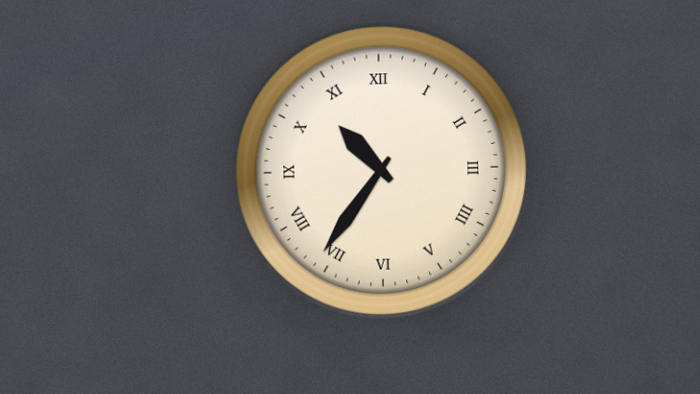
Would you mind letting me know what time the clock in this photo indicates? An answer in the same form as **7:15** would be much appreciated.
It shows **10:36**
